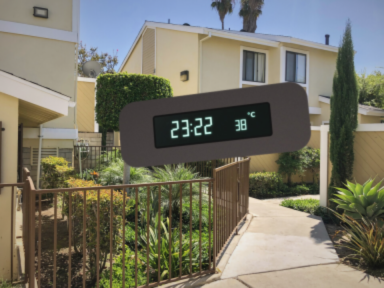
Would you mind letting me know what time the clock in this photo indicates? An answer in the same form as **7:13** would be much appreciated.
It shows **23:22**
